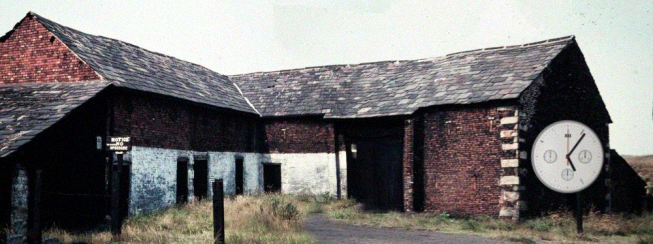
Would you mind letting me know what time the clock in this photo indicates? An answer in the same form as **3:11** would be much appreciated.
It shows **5:06**
